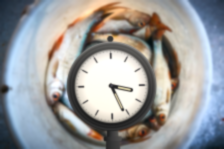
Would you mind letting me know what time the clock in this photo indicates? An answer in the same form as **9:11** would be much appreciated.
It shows **3:26**
